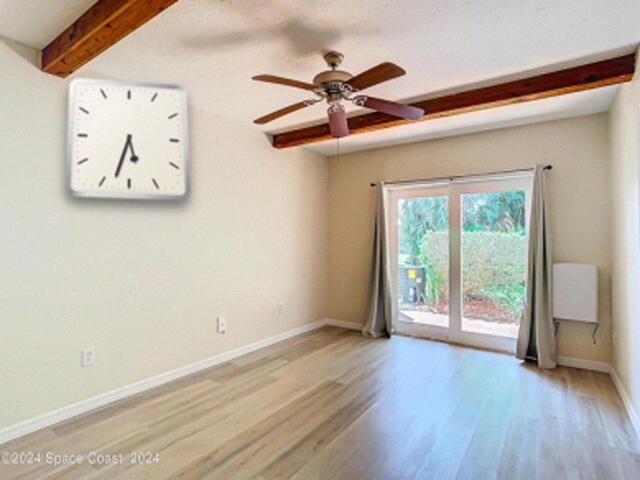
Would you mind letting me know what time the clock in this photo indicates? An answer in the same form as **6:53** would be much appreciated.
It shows **5:33**
